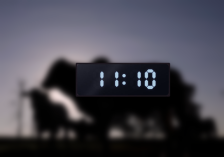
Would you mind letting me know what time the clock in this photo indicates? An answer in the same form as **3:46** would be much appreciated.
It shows **11:10**
